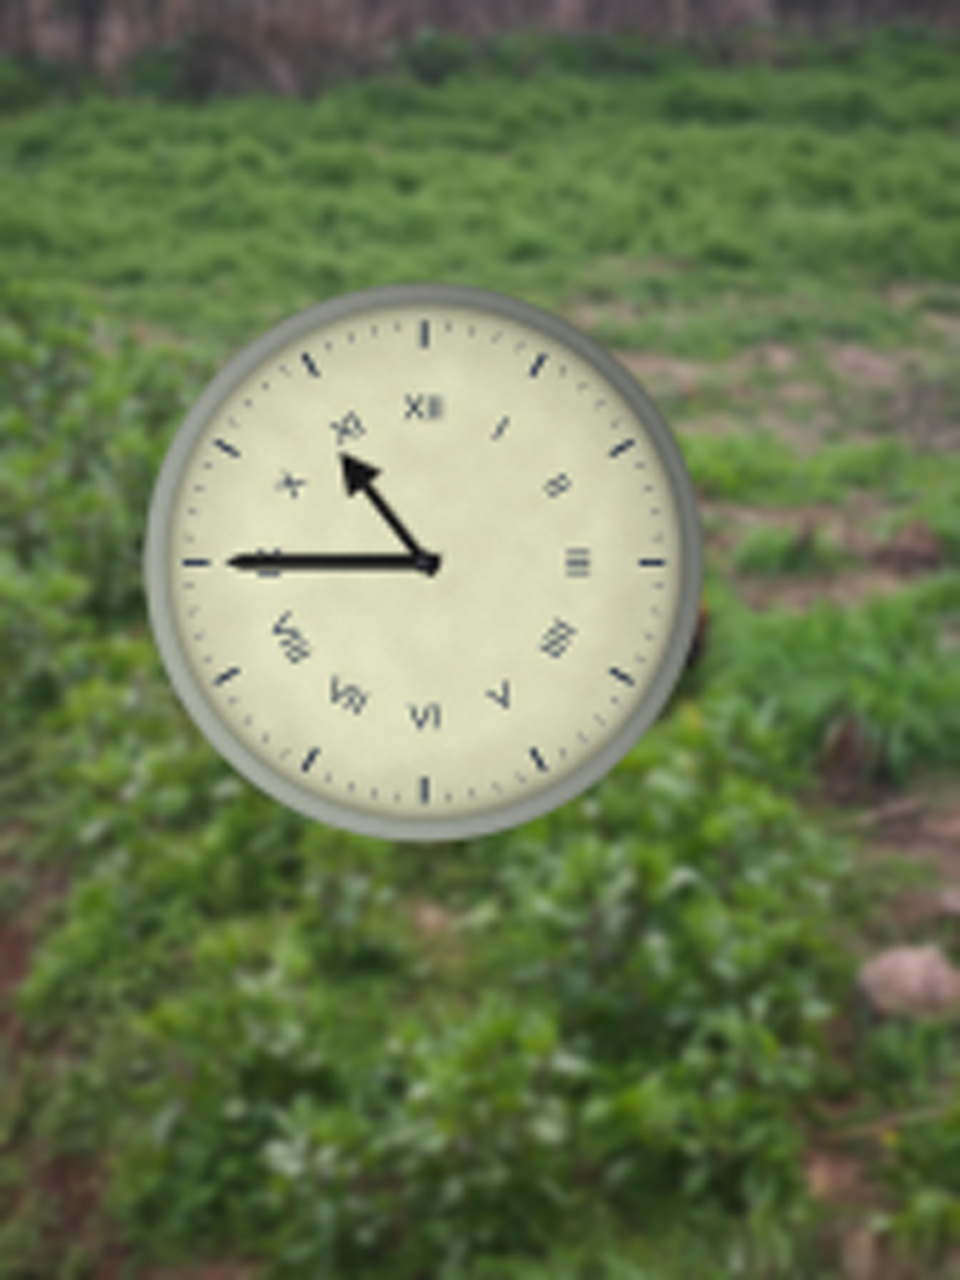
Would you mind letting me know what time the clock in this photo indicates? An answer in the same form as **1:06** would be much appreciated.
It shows **10:45**
